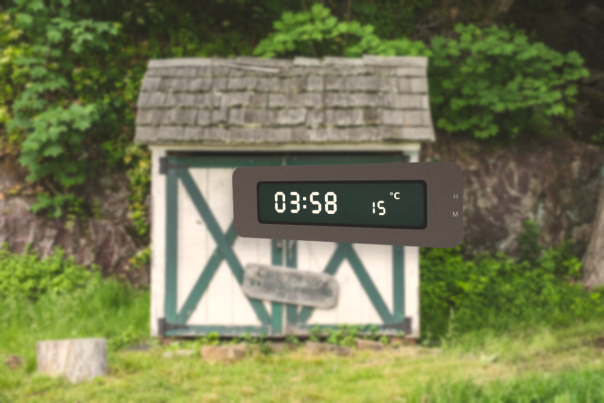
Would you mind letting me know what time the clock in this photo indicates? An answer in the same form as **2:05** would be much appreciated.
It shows **3:58**
